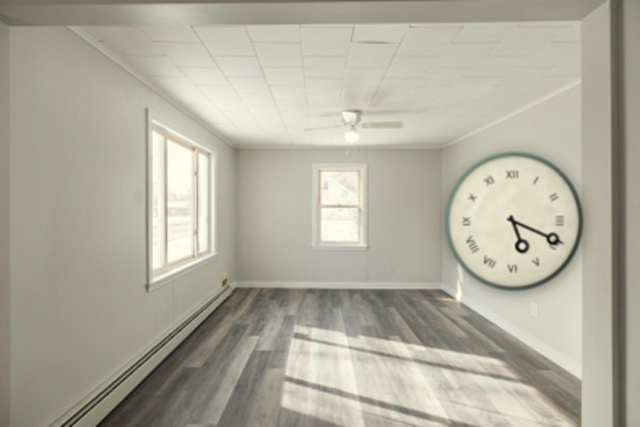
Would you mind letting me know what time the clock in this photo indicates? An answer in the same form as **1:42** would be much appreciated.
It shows **5:19**
